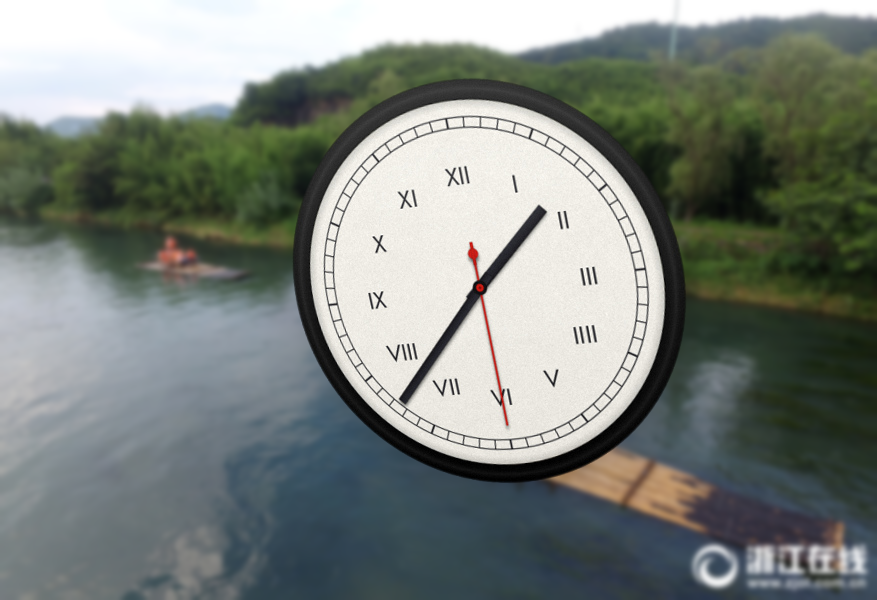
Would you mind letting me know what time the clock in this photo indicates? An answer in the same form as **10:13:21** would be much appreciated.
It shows **1:37:30**
